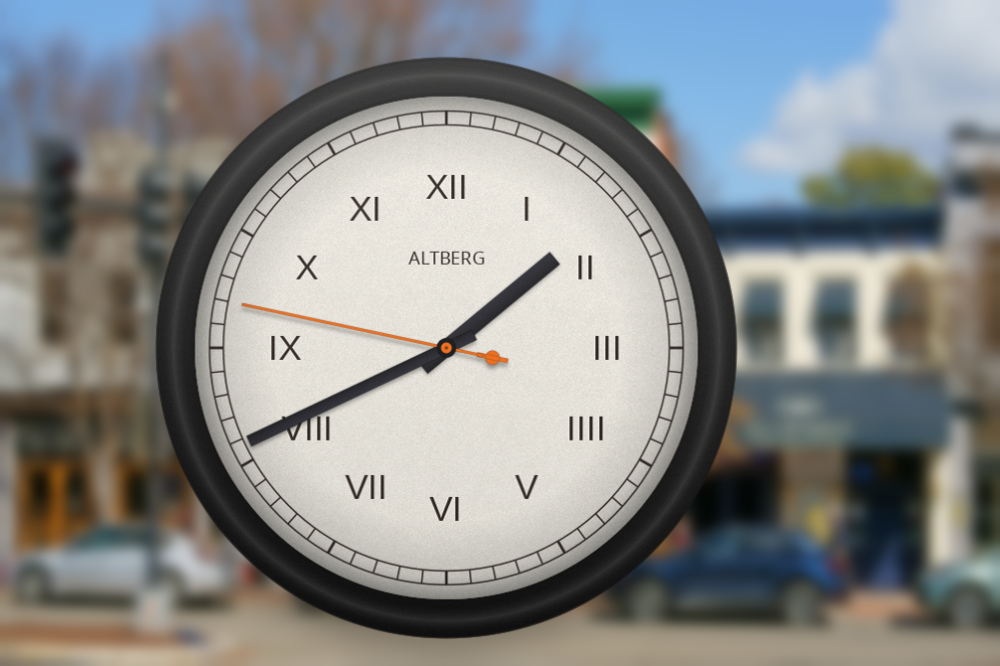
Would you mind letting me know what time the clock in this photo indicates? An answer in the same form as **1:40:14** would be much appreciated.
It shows **1:40:47**
